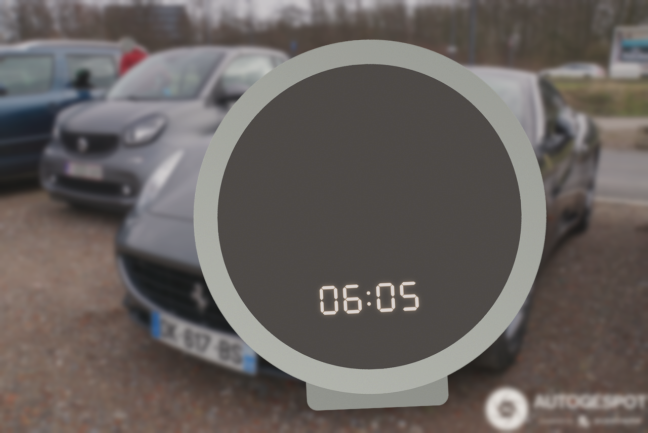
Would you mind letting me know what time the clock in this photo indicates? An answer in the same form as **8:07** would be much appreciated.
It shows **6:05**
